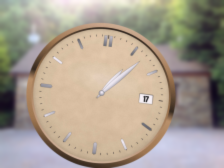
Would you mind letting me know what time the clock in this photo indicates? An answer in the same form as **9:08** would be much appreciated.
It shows **1:07**
